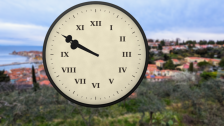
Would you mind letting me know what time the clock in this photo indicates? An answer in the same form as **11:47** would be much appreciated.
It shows **9:50**
